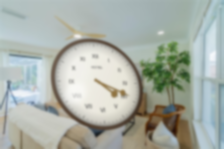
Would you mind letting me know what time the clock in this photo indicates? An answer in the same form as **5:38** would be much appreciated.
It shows **4:19**
